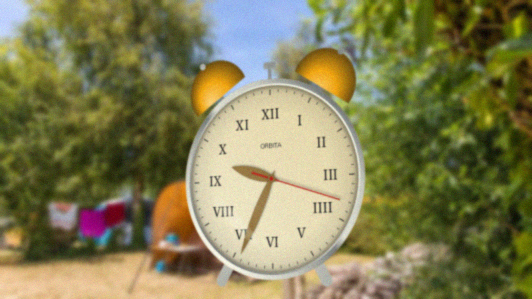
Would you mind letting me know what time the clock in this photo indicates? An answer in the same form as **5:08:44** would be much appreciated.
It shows **9:34:18**
